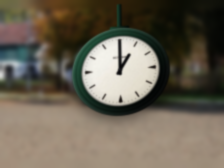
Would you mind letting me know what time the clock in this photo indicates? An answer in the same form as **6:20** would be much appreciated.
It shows **1:00**
